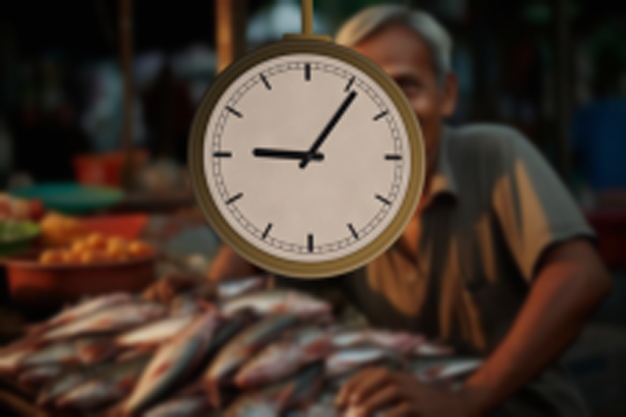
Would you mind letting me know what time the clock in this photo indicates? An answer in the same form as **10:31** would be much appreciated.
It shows **9:06**
